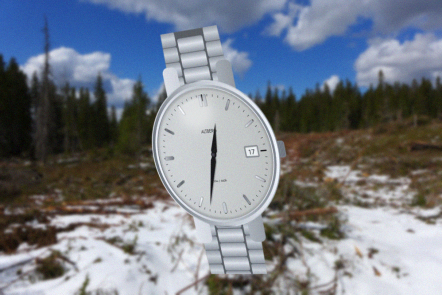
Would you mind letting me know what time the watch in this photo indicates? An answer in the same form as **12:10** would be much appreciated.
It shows **12:33**
